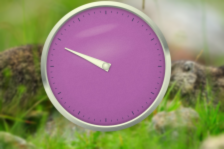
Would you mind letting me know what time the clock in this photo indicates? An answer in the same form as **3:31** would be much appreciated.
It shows **9:49**
